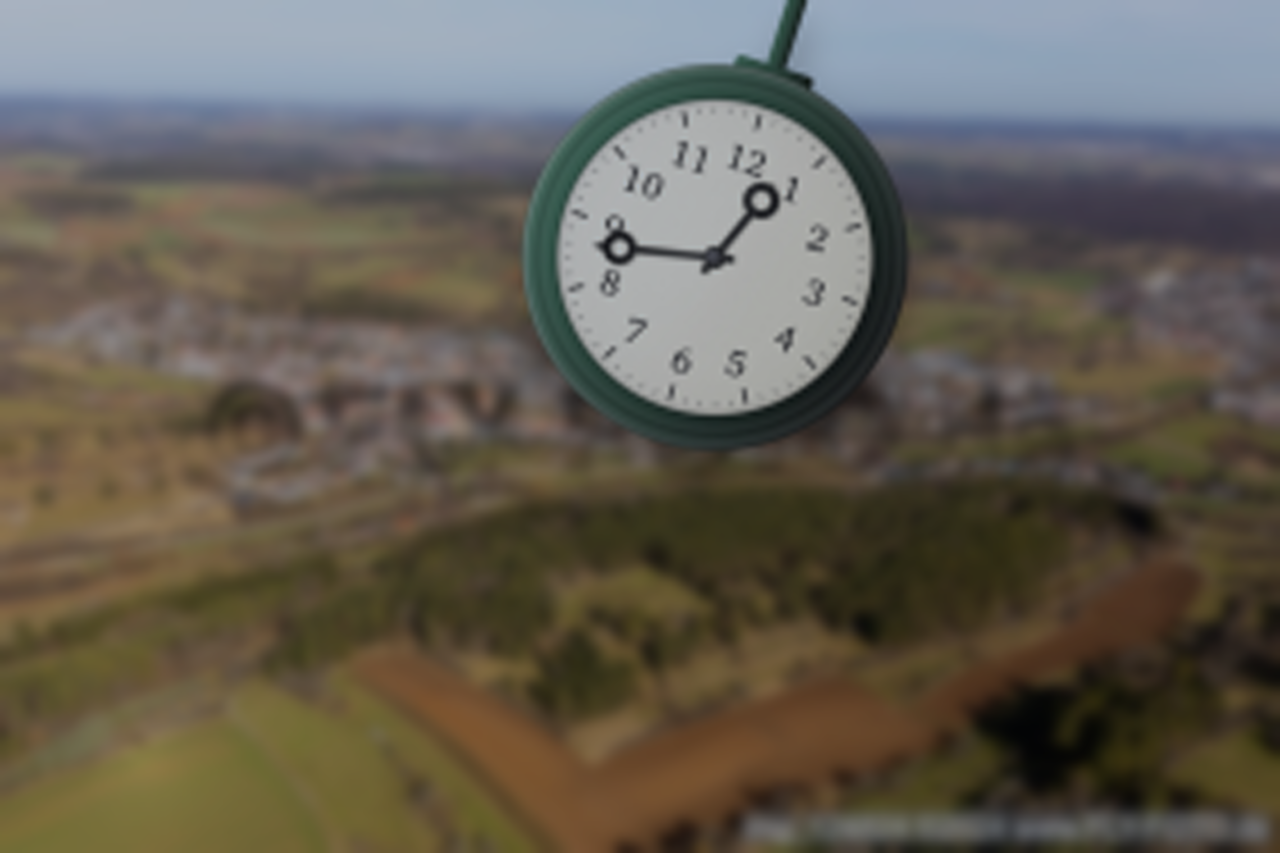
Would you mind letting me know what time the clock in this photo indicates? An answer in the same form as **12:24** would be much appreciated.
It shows **12:43**
